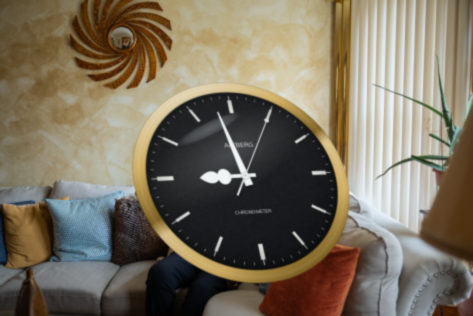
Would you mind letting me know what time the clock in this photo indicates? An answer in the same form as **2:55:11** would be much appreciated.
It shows **8:58:05**
